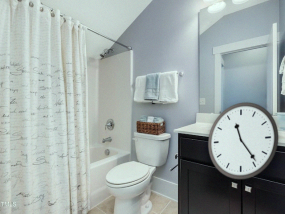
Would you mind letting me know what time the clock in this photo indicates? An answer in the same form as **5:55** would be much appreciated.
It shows **11:24**
